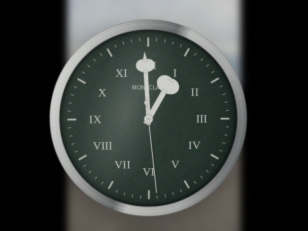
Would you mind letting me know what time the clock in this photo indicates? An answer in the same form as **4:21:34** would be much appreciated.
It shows **12:59:29**
